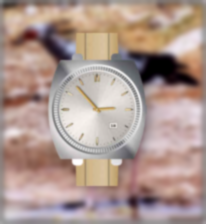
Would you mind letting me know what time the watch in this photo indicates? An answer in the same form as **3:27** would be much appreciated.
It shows **2:53**
